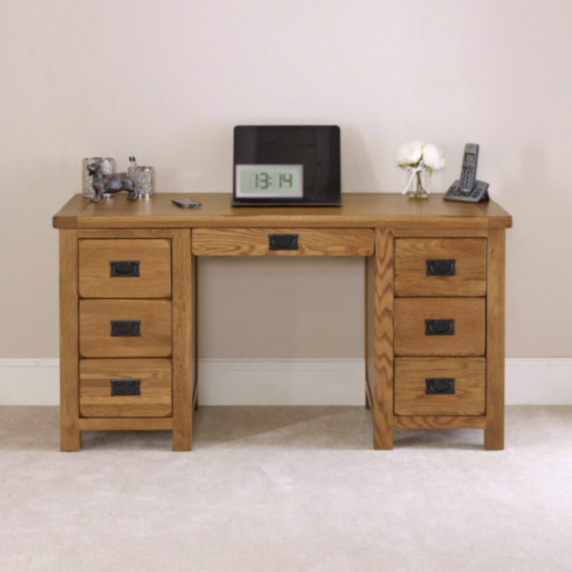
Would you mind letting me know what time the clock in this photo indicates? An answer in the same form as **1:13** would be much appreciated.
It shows **13:14**
